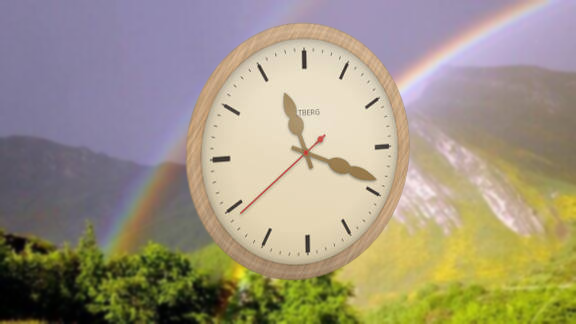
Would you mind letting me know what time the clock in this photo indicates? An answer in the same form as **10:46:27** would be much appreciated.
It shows **11:18:39**
